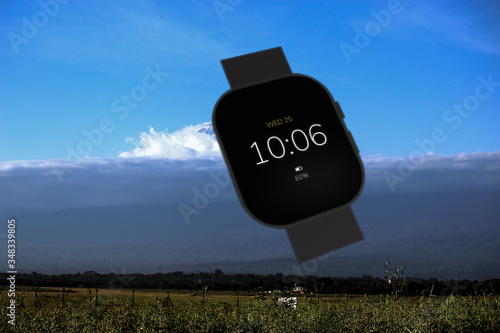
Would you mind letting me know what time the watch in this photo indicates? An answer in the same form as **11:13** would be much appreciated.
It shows **10:06**
